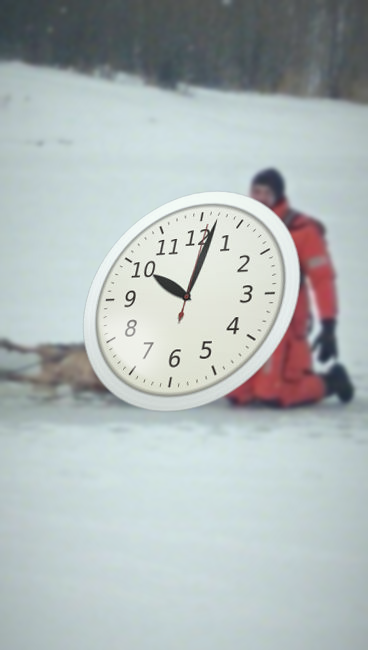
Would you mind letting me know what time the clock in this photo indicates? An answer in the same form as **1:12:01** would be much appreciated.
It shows **10:02:01**
